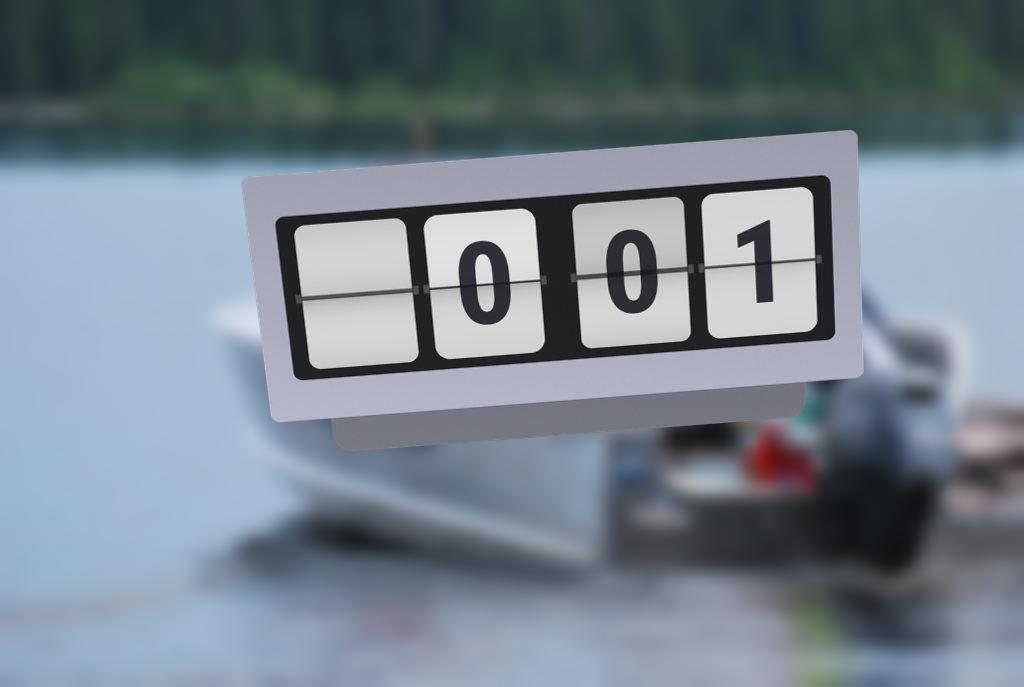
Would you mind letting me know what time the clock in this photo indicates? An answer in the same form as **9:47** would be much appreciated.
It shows **0:01**
